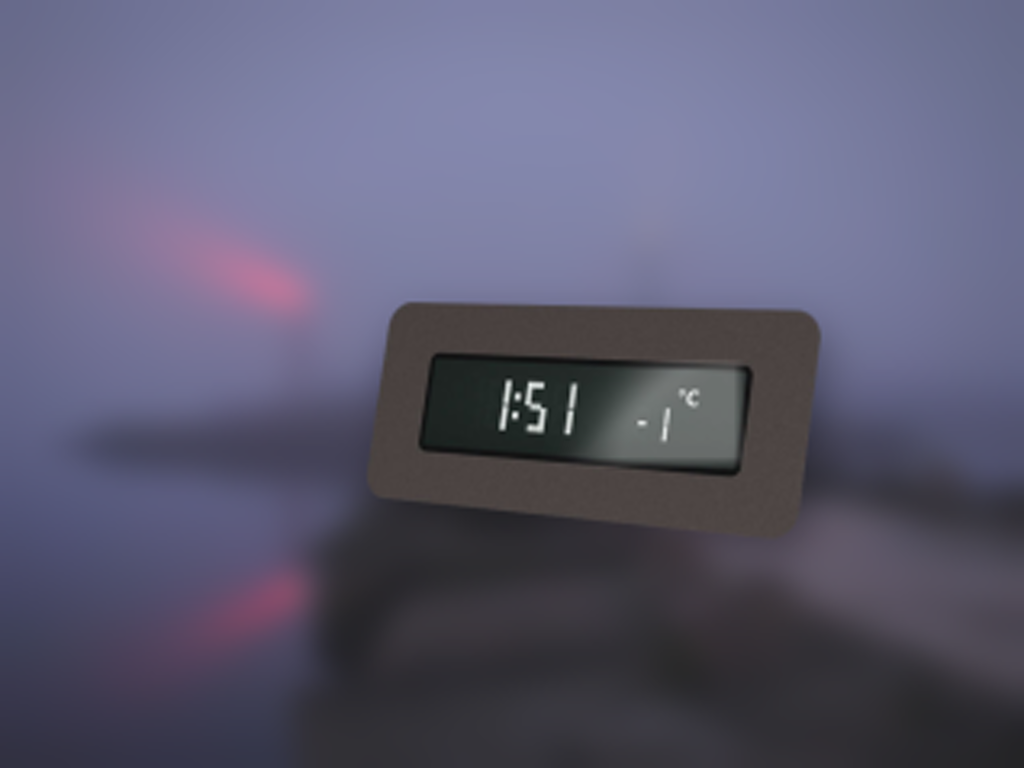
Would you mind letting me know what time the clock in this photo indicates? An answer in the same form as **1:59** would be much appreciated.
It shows **1:51**
